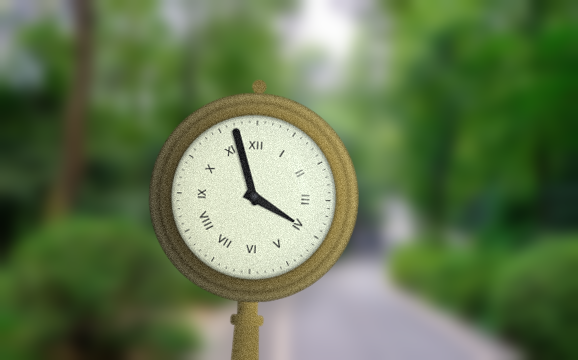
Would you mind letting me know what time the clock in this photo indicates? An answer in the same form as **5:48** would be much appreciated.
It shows **3:57**
